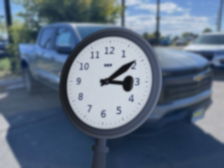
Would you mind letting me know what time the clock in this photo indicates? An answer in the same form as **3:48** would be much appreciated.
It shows **3:09**
